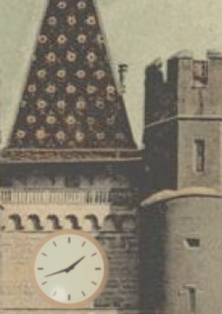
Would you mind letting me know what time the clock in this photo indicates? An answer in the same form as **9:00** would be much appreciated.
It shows **1:42**
